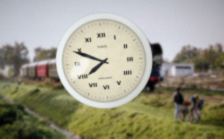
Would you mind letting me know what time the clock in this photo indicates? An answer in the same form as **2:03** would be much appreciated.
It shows **7:49**
